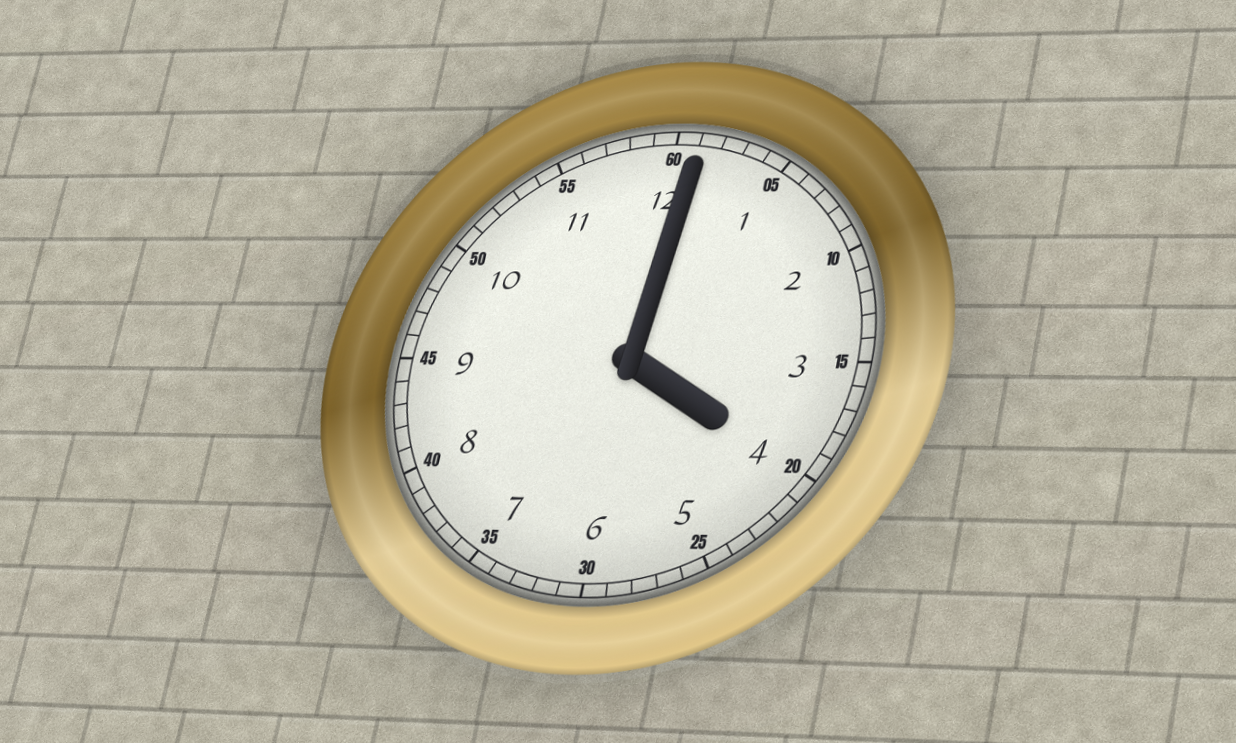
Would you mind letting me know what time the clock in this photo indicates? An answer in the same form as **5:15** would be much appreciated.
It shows **4:01**
